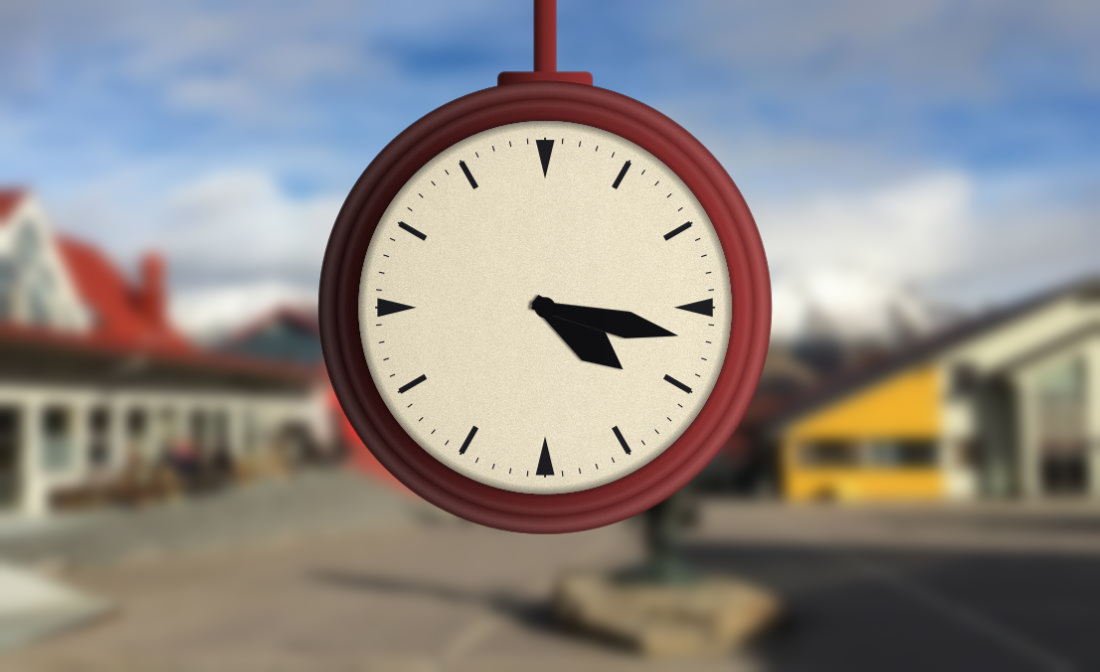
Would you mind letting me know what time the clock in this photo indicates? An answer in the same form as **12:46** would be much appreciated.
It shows **4:17**
